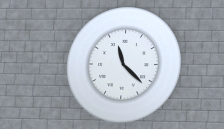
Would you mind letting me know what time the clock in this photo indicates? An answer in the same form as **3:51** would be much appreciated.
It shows **11:22**
